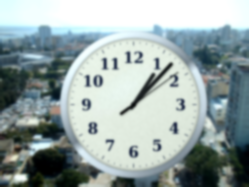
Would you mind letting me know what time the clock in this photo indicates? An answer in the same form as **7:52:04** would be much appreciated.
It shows **1:07:09**
